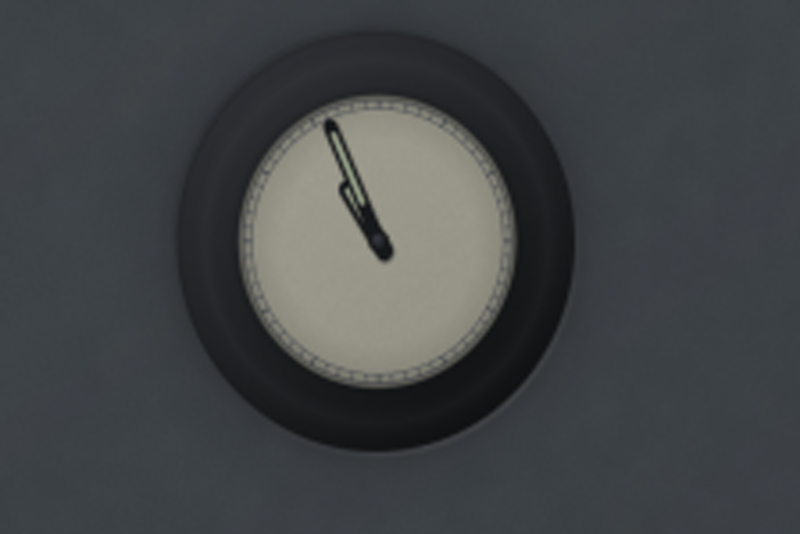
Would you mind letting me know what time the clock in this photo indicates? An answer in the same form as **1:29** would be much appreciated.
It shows **10:56**
